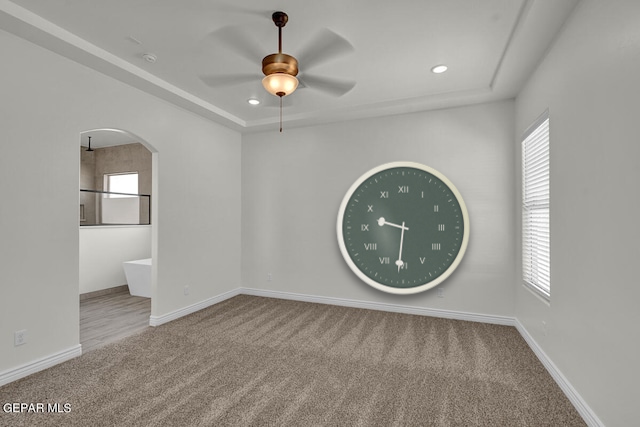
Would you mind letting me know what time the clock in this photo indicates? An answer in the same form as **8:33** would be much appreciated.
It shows **9:31**
